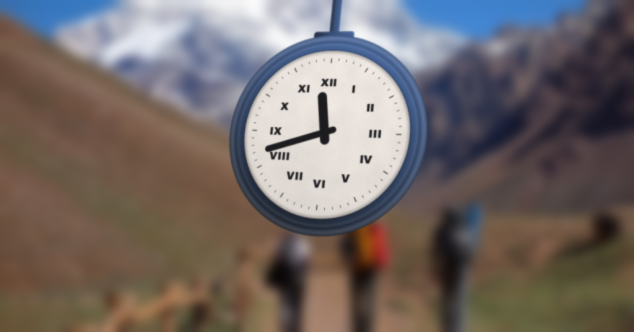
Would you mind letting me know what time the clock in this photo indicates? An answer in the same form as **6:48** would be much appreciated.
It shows **11:42**
